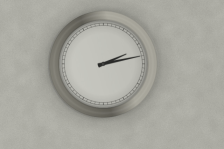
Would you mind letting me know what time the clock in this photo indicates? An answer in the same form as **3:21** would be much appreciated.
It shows **2:13**
